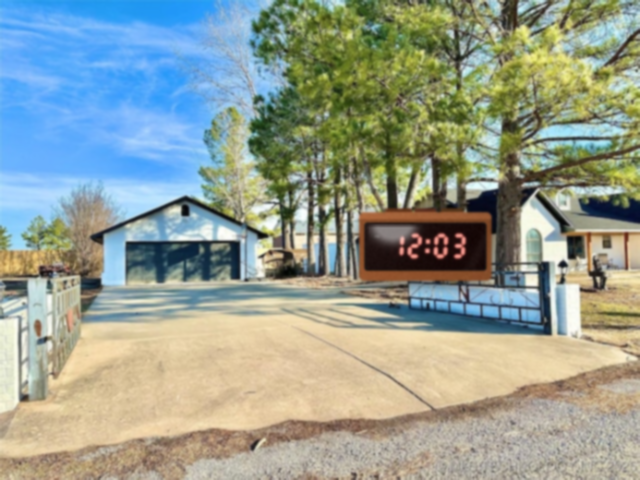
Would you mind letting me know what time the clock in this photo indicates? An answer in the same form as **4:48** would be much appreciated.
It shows **12:03**
